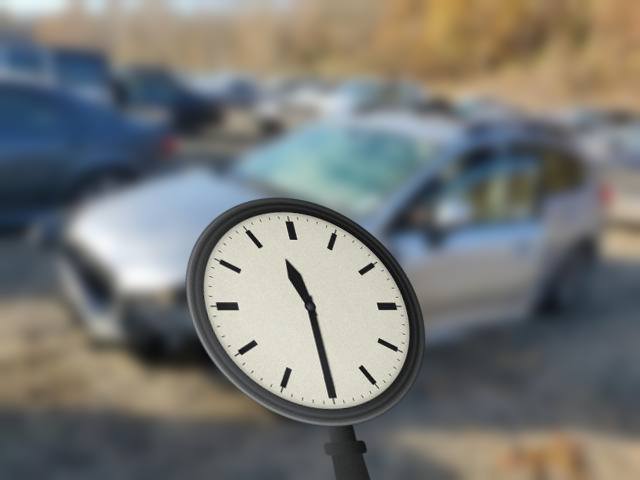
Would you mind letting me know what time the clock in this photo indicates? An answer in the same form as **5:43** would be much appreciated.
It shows **11:30**
